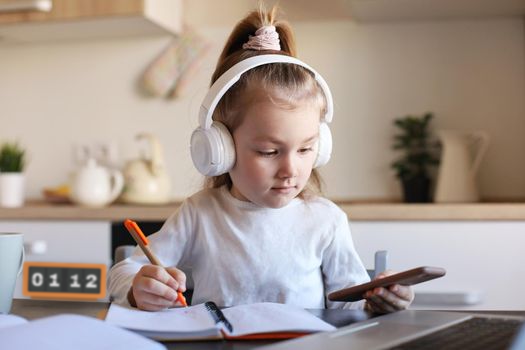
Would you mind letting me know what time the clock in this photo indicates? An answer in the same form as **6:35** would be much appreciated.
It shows **1:12**
